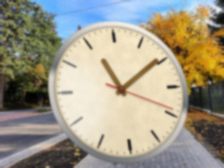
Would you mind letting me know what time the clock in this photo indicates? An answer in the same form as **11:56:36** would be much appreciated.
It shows **11:09:19**
